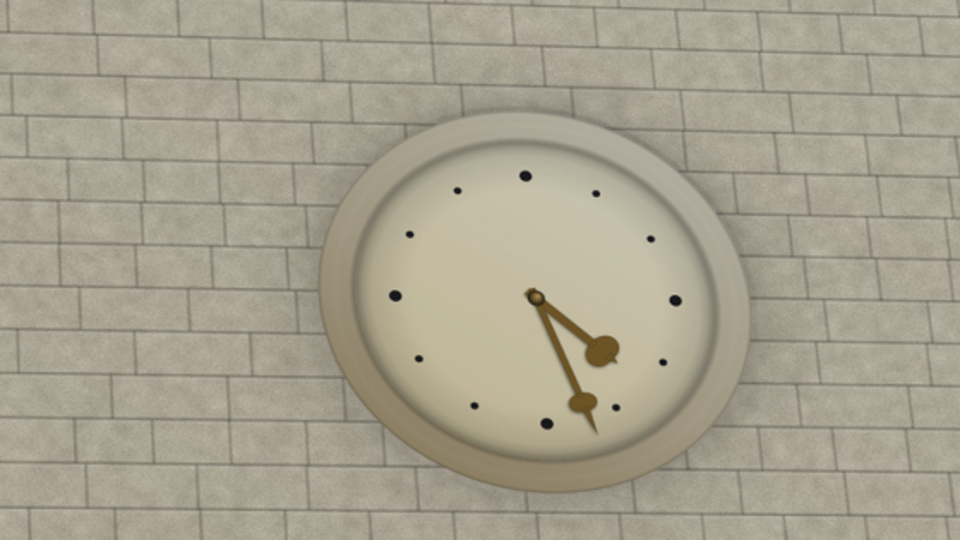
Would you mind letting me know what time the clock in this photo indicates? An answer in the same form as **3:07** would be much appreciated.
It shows **4:27**
